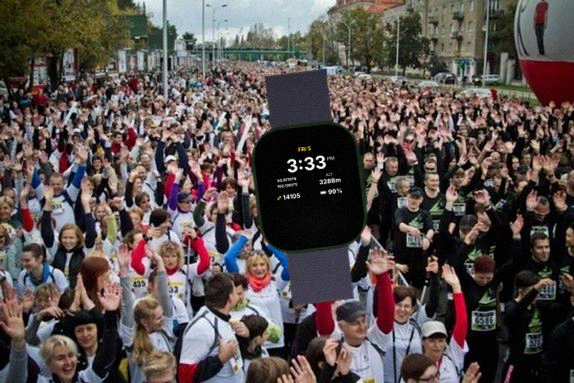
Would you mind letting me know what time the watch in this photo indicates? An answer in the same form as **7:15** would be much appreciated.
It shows **3:33**
